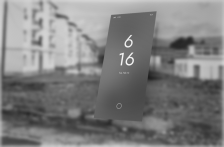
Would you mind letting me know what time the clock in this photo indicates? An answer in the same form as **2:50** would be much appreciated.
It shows **6:16**
